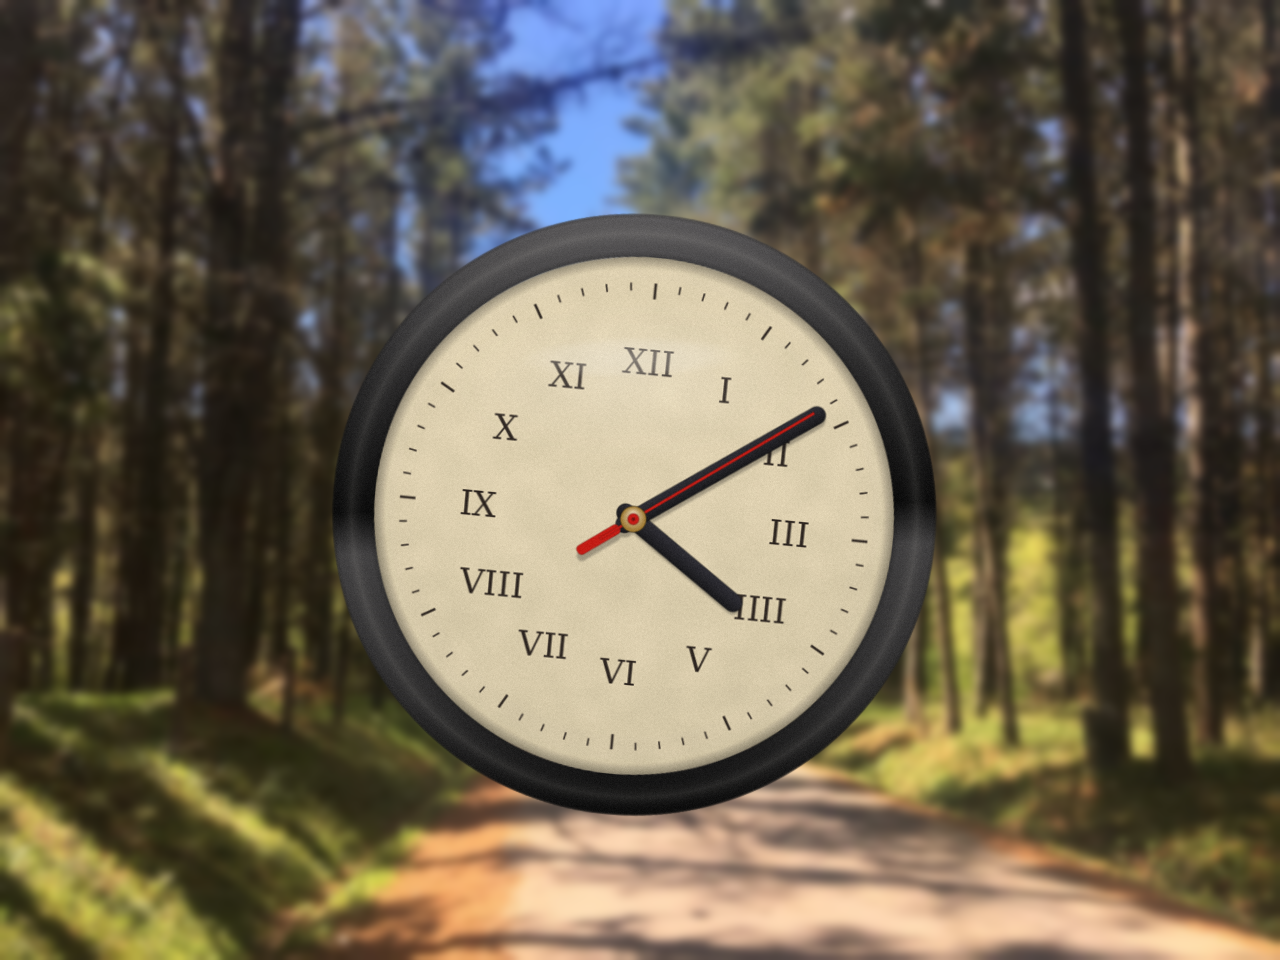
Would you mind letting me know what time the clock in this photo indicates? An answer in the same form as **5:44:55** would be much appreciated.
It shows **4:09:09**
